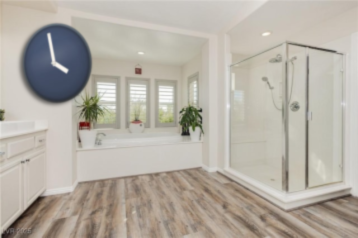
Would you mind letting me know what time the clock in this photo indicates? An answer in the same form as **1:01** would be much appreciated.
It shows **3:58**
